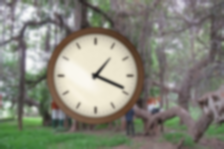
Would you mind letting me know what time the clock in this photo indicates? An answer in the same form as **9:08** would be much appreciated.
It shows **1:19**
